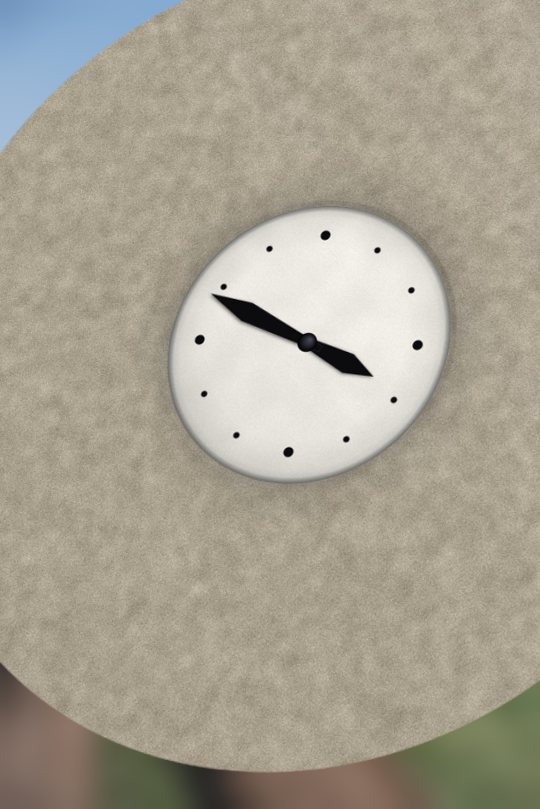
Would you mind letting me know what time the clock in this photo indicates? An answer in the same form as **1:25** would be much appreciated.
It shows **3:49**
